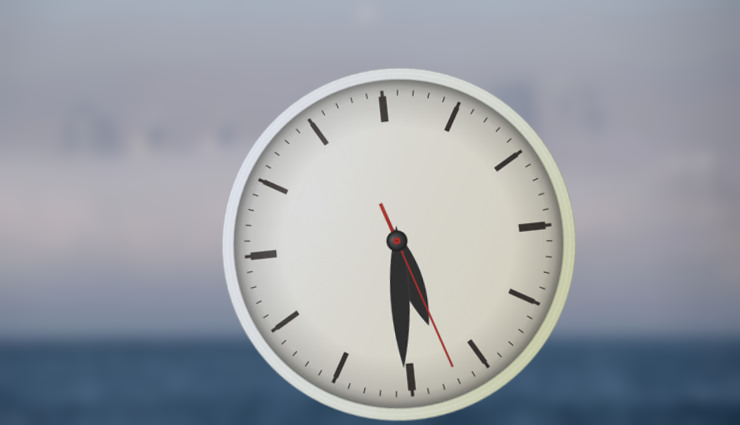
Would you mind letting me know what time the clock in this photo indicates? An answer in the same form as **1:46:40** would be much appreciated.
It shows **5:30:27**
